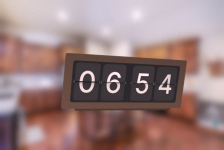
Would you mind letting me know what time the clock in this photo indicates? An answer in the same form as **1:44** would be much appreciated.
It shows **6:54**
